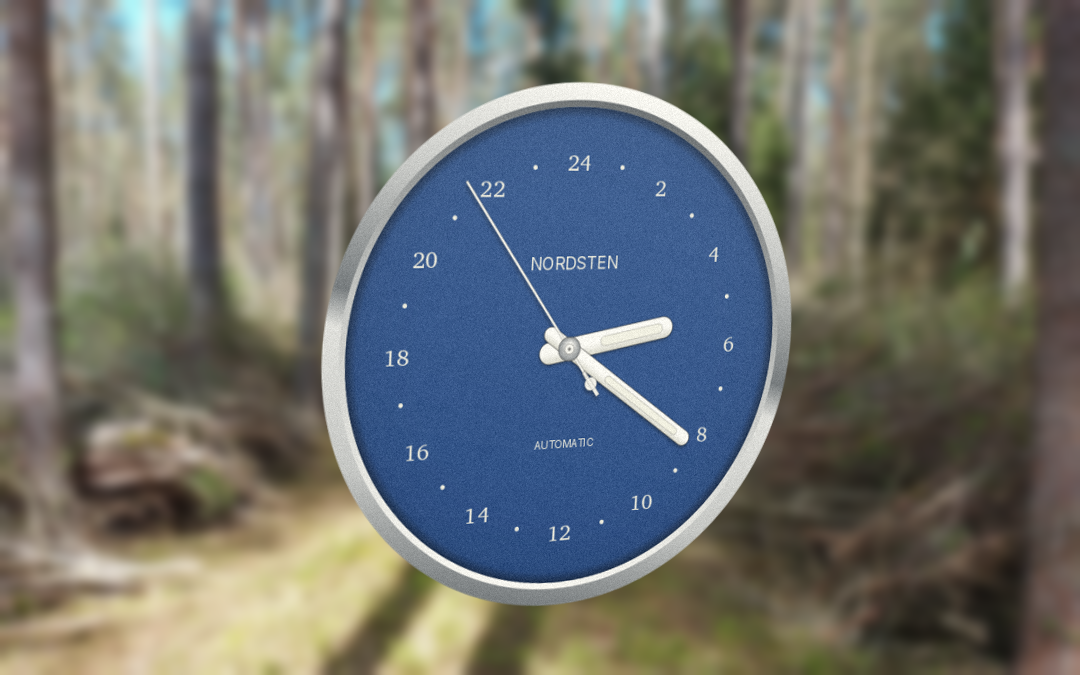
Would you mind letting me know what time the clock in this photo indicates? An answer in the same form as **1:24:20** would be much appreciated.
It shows **5:20:54**
